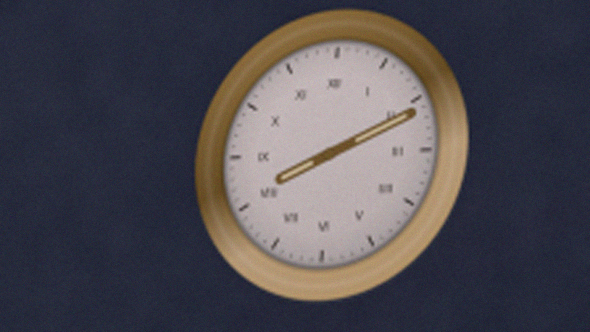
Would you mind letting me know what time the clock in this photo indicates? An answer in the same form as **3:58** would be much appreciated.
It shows **8:11**
